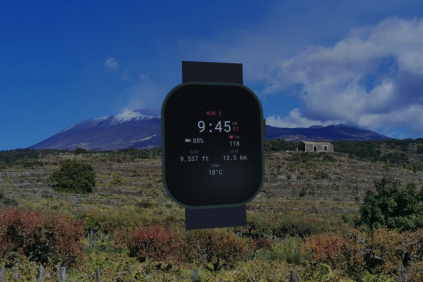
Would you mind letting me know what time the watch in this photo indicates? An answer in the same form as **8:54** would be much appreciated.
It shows **9:45**
